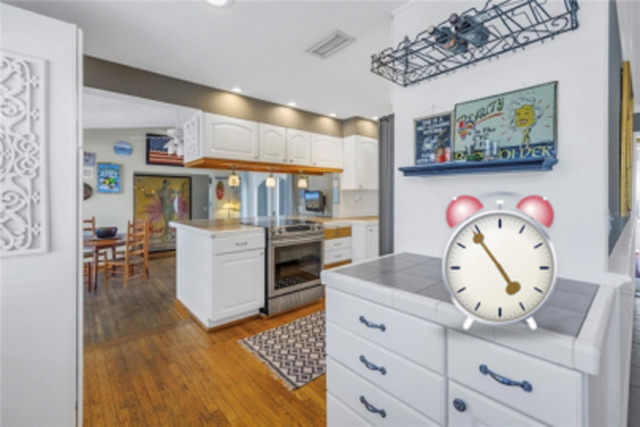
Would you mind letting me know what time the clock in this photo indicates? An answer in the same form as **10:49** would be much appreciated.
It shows **4:54**
